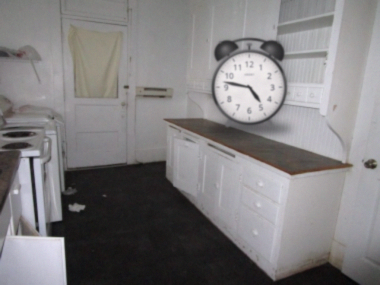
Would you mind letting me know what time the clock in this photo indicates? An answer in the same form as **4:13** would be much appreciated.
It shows **4:47**
